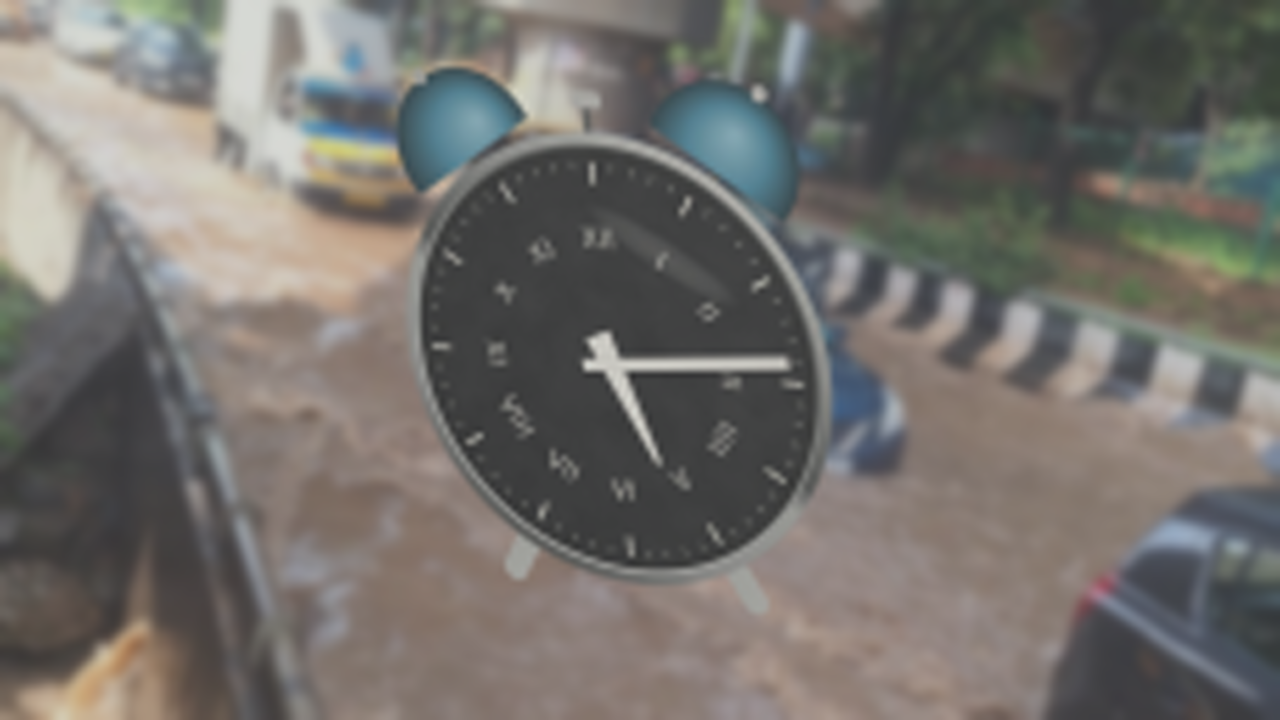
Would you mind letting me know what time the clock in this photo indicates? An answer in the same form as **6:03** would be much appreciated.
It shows **5:14**
